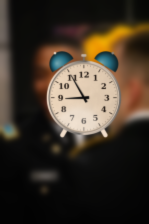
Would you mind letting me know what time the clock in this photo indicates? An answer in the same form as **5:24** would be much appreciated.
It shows **8:55**
